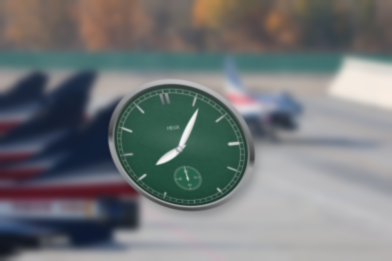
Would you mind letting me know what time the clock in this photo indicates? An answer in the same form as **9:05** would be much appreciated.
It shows **8:06**
